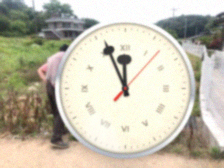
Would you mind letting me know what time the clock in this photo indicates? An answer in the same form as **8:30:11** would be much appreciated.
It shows **11:56:07**
